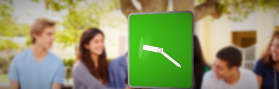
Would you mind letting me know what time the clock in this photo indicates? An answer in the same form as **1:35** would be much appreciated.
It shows **9:21**
